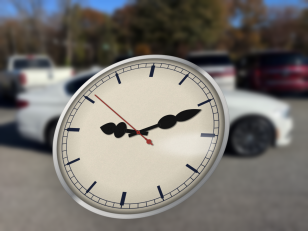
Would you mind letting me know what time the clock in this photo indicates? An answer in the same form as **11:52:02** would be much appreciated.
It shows **9:10:51**
